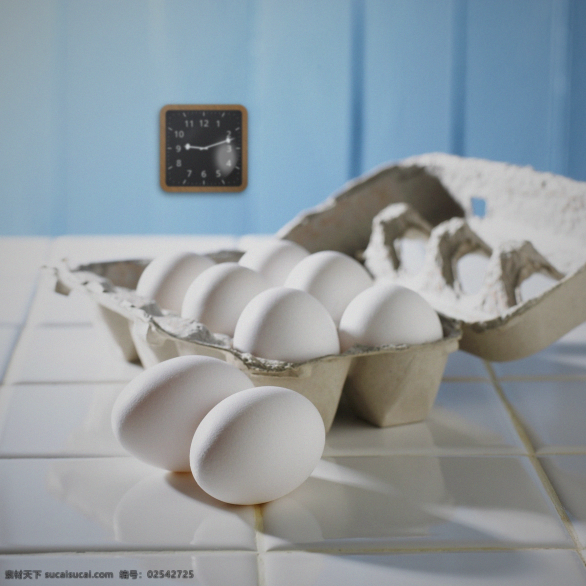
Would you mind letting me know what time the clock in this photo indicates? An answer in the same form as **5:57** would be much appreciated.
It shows **9:12**
